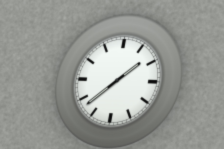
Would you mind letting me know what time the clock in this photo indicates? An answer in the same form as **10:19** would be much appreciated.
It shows **1:38**
